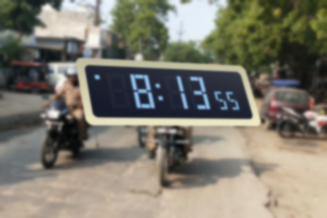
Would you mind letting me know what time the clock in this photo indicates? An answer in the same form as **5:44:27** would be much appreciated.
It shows **8:13:55**
